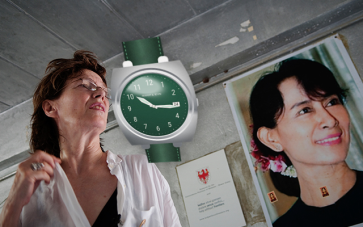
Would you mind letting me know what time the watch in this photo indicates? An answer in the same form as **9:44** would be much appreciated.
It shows **10:16**
